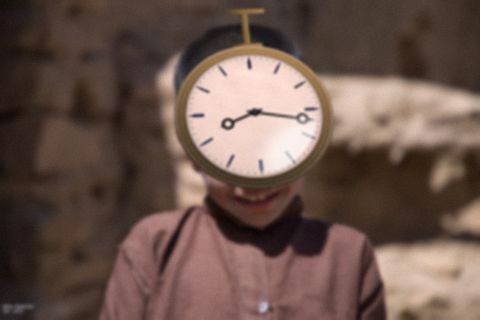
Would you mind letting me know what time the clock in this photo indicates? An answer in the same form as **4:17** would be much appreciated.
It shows **8:17**
